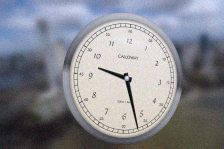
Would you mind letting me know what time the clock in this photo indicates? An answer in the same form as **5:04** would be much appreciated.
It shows **9:27**
